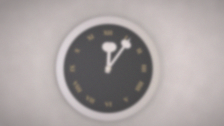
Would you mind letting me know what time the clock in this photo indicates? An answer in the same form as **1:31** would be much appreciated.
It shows **12:06**
